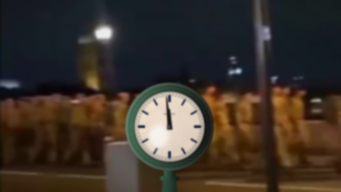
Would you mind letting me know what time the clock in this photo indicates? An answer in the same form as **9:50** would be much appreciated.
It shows **11:59**
